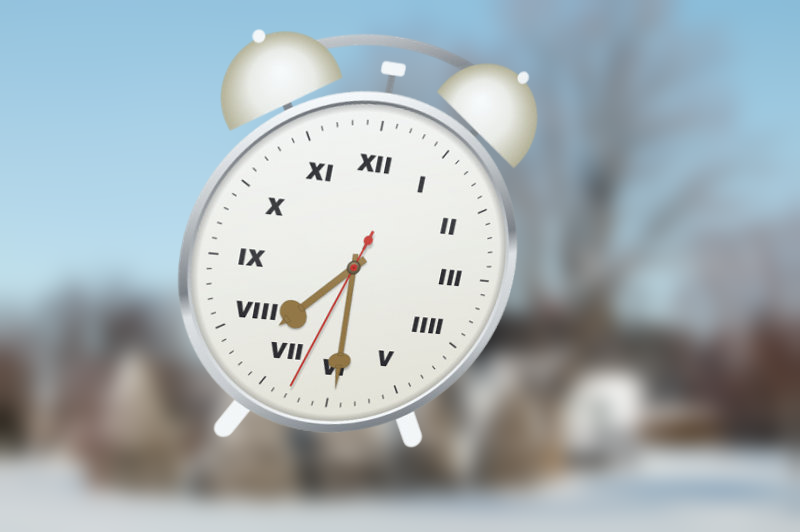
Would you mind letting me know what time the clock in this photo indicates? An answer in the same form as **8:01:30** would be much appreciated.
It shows **7:29:33**
